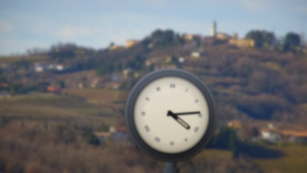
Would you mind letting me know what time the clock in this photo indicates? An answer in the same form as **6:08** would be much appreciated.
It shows **4:14**
